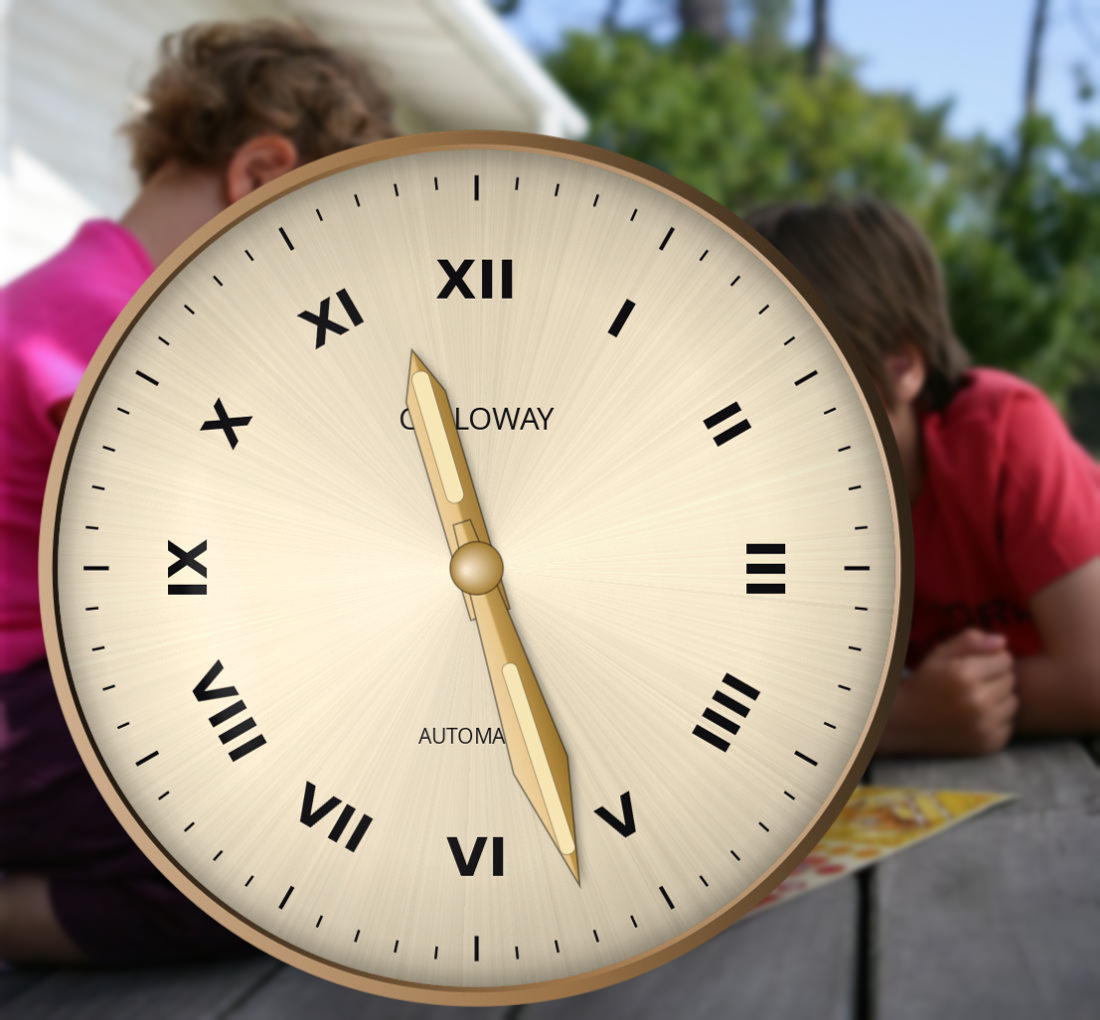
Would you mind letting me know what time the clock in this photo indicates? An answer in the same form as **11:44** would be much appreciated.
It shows **11:27**
